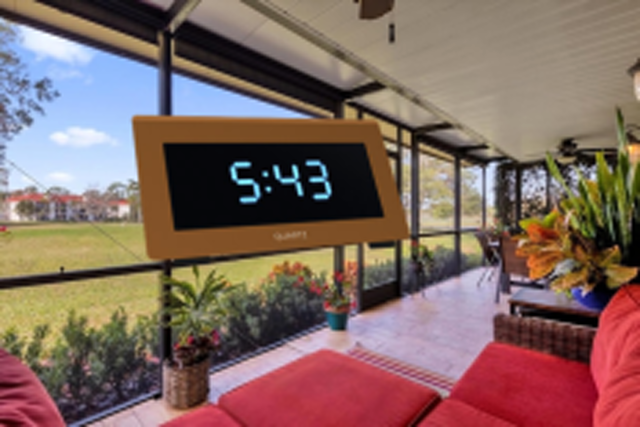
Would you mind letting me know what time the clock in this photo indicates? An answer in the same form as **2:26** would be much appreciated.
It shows **5:43**
